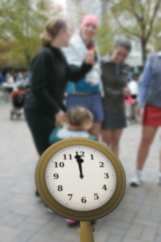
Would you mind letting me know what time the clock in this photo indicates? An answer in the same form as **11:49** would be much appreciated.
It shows **11:59**
